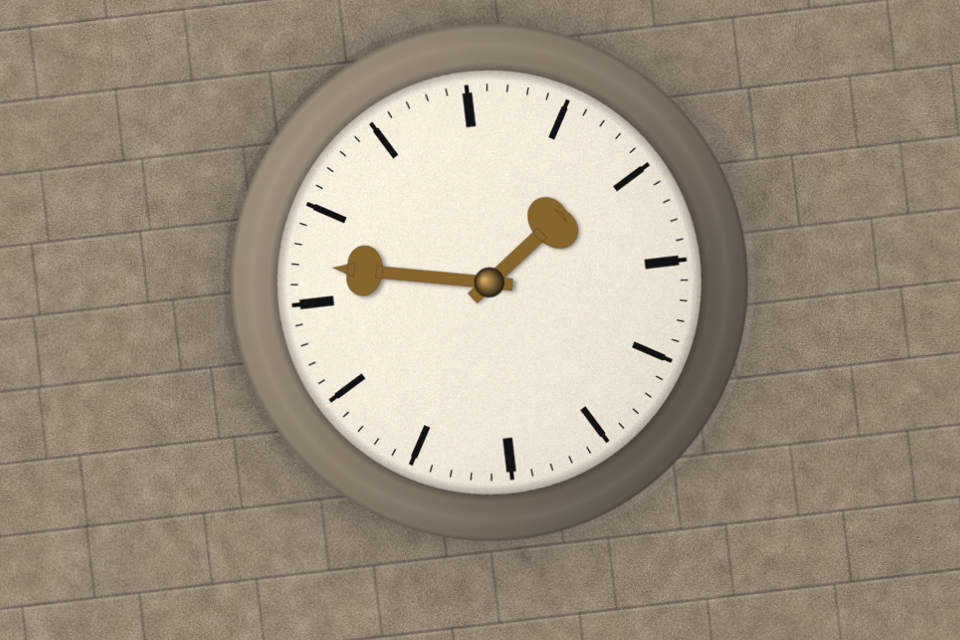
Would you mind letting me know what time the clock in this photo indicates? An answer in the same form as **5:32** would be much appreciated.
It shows **1:47**
